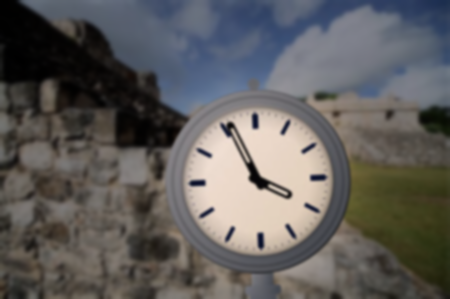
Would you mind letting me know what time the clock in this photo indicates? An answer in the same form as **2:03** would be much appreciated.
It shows **3:56**
